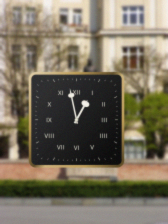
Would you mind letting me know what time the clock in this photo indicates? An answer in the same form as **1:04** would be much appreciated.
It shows **12:58**
